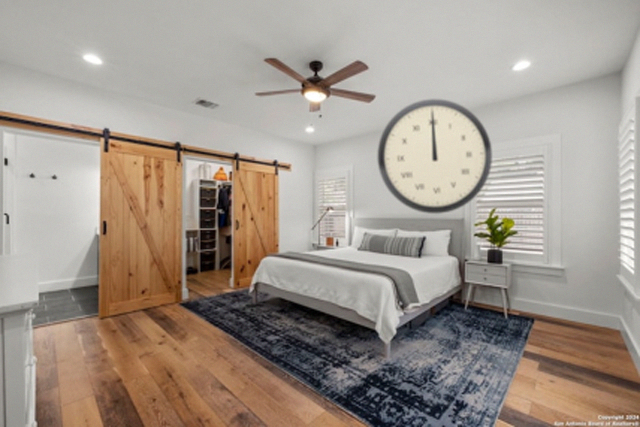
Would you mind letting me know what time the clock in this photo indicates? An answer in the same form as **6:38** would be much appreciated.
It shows **12:00**
